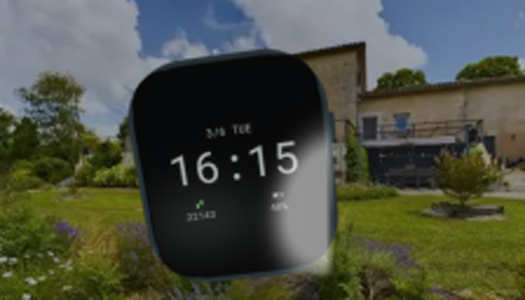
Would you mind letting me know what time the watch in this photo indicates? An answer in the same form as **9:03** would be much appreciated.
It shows **16:15**
